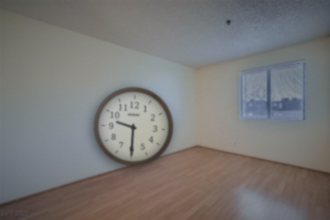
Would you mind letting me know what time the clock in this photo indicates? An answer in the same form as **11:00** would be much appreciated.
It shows **9:30**
